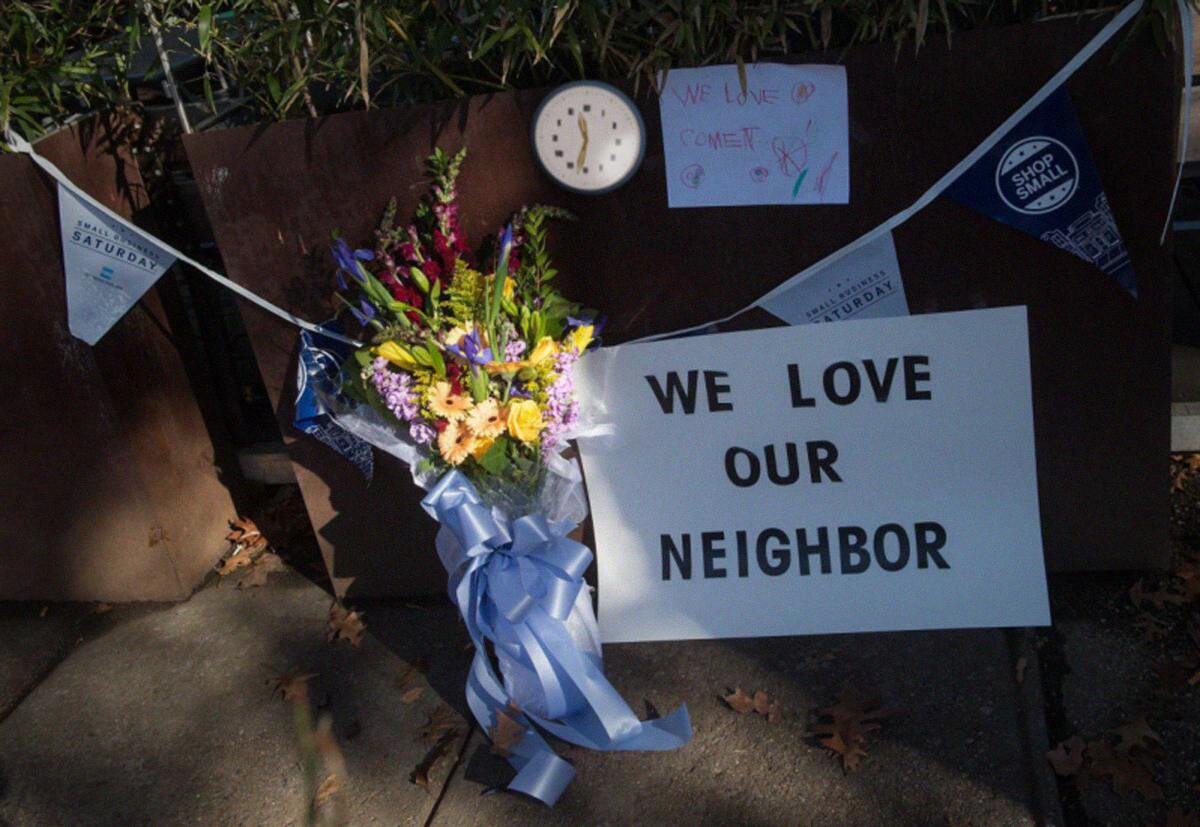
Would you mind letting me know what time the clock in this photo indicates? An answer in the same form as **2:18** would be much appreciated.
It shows **11:32**
